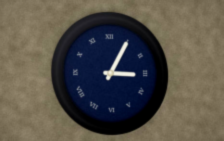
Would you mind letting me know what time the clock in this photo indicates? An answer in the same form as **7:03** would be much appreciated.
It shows **3:05**
